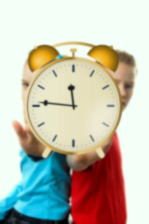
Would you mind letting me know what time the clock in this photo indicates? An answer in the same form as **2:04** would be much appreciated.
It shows **11:46**
